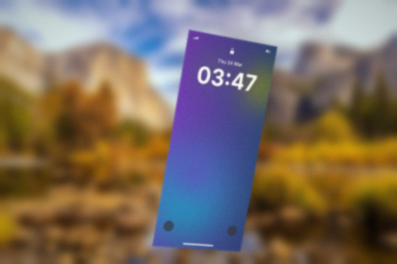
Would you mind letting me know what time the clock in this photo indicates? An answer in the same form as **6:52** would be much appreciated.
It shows **3:47**
